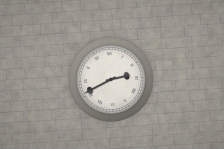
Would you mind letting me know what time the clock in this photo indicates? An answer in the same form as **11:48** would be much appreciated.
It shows **2:41**
